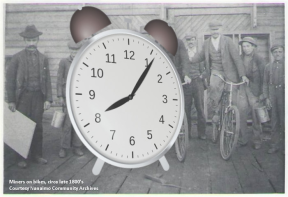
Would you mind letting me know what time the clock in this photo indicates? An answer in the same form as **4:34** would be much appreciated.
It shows **8:06**
